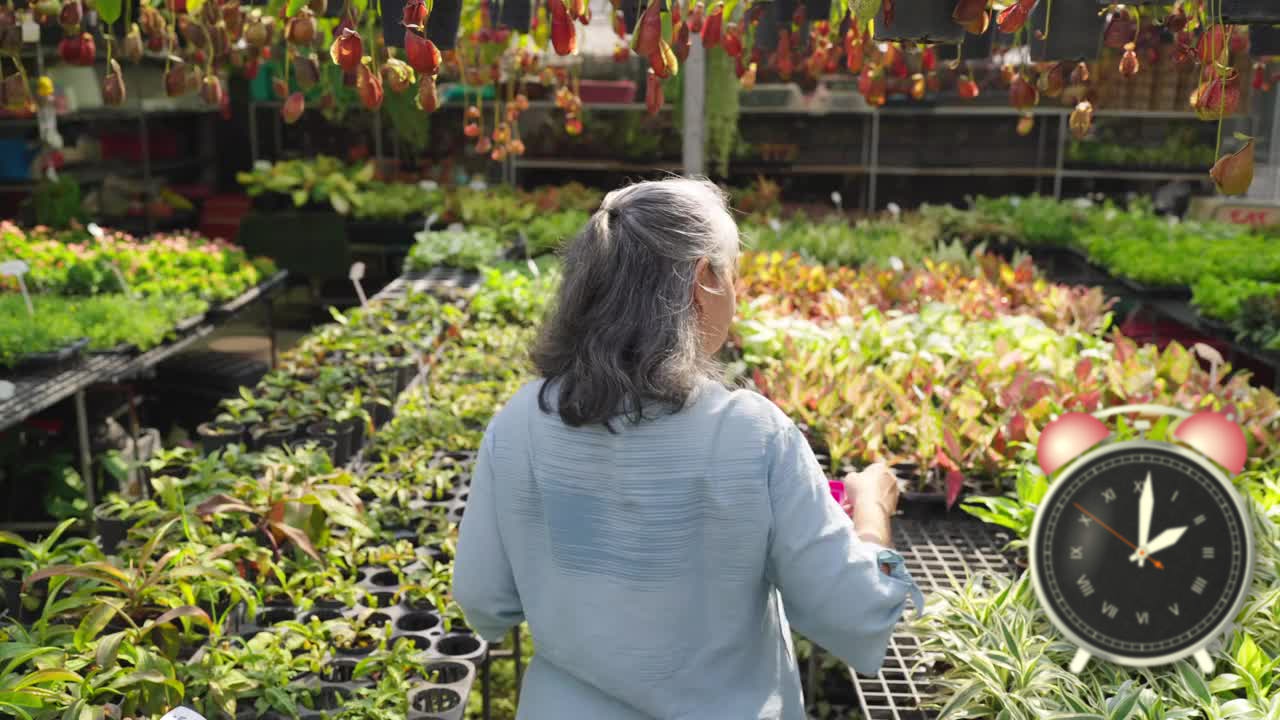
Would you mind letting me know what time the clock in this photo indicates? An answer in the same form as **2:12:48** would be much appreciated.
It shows **2:00:51**
